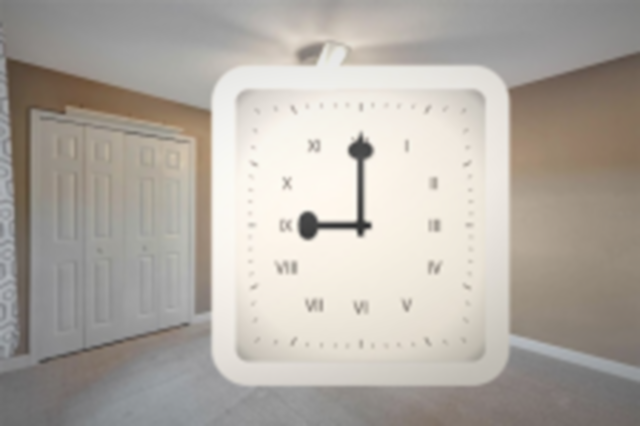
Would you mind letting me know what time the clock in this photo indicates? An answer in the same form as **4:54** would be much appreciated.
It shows **9:00**
